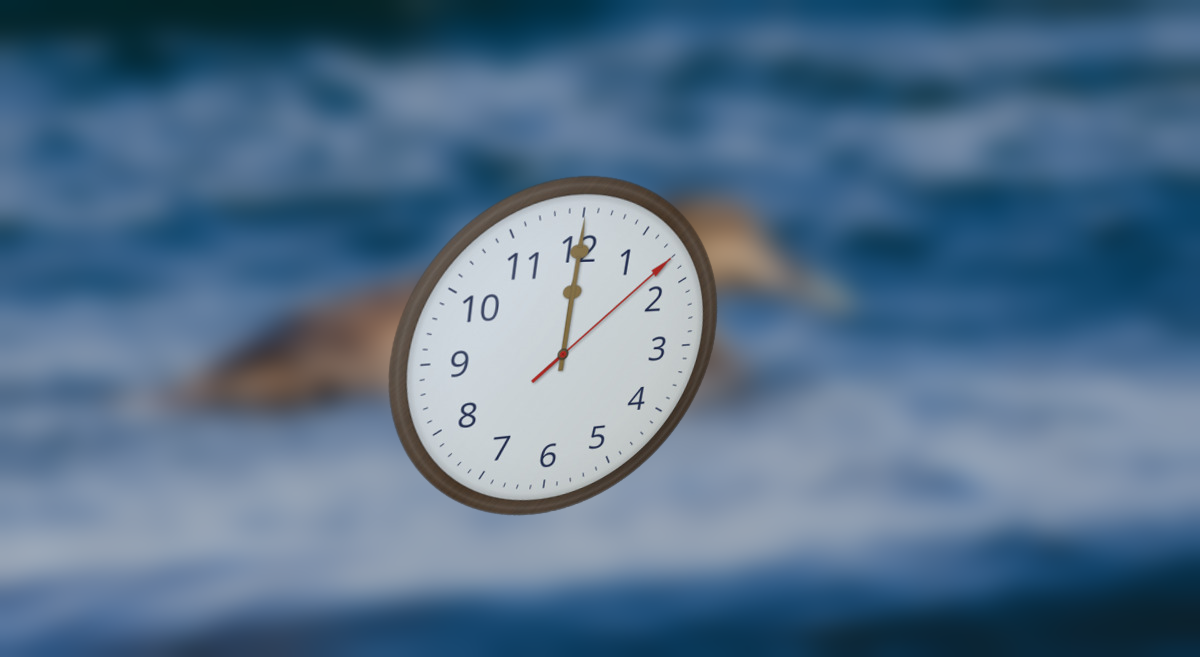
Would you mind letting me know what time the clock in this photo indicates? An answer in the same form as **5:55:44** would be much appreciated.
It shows **12:00:08**
